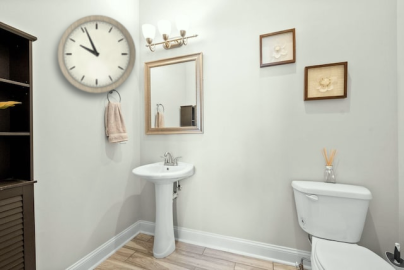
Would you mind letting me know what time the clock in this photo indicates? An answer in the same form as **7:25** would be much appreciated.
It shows **9:56**
